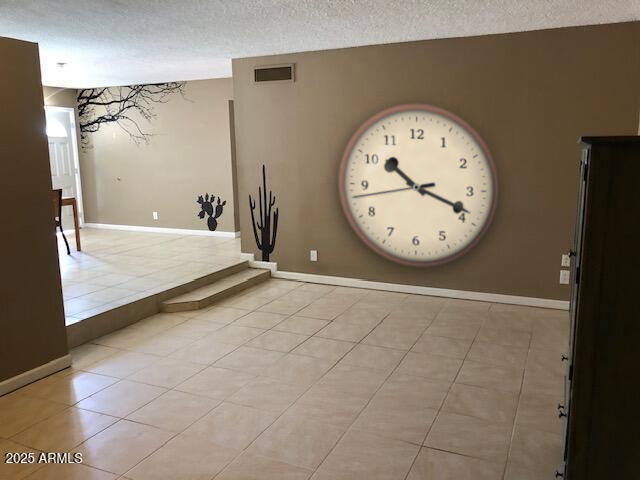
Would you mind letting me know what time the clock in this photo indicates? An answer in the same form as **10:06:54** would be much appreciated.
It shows **10:18:43**
